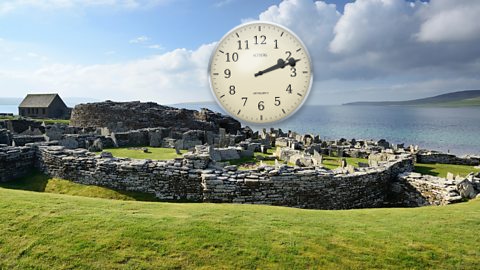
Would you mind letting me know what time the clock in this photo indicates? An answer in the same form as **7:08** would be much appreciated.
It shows **2:12**
